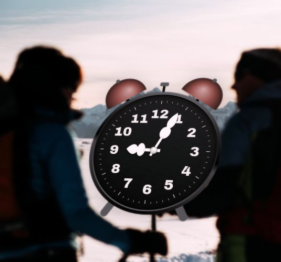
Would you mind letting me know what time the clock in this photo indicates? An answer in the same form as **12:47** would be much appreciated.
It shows **9:04**
